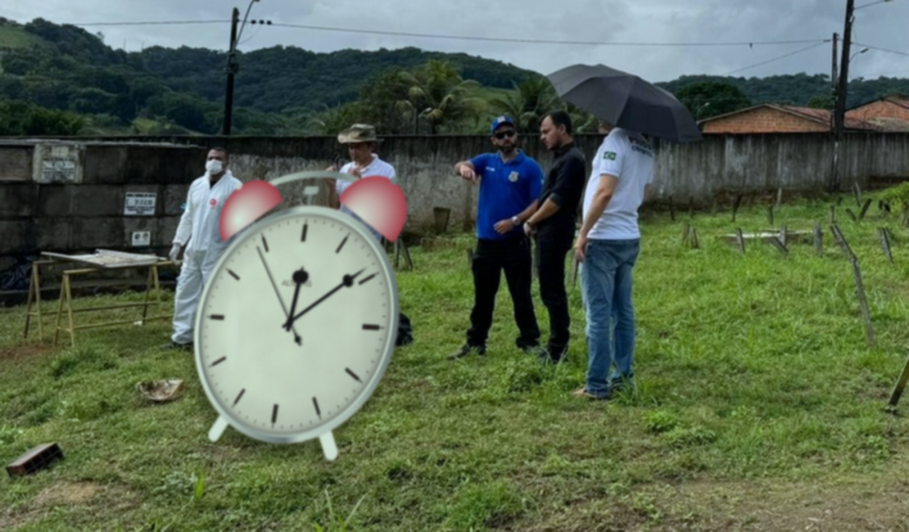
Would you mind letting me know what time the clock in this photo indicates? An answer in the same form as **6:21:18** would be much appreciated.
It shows **12:08:54**
